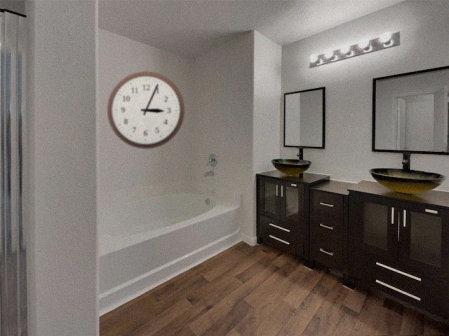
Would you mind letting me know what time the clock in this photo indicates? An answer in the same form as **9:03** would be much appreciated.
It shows **3:04**
